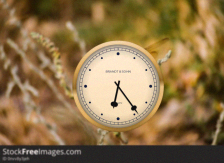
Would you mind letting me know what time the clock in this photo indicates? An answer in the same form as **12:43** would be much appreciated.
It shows **6:24**
